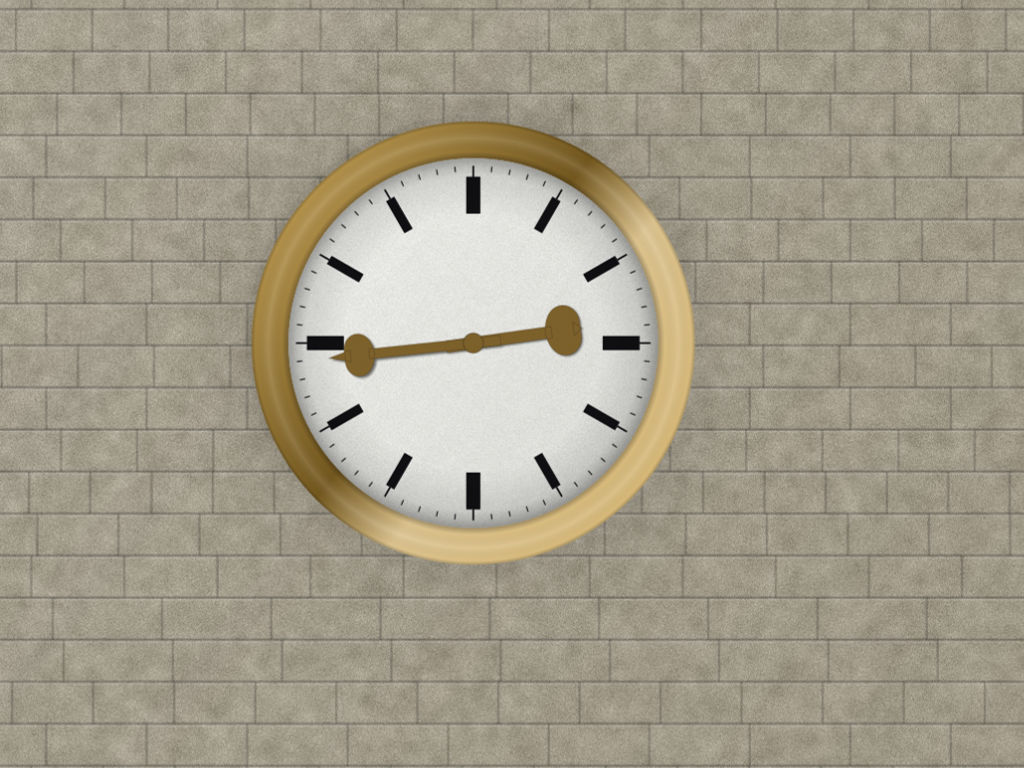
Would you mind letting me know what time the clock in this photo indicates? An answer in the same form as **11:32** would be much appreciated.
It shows **2:44**
